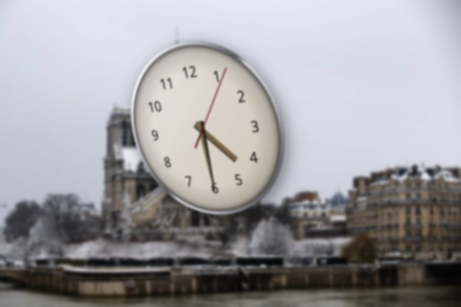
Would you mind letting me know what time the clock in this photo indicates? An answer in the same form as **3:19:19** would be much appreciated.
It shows **4:30:06**
